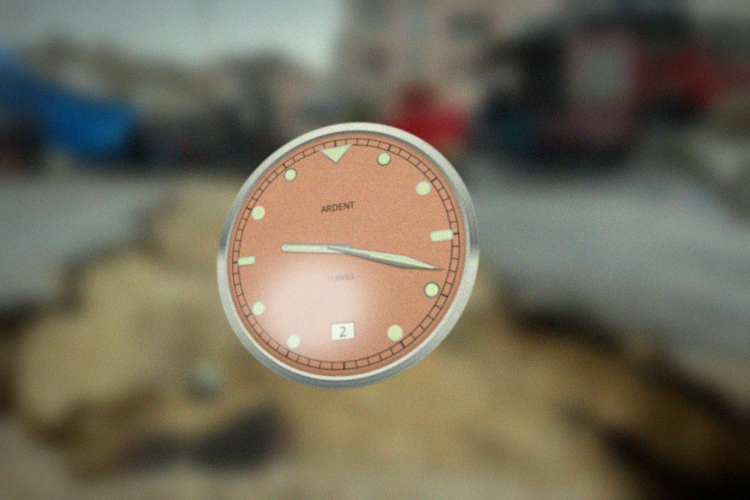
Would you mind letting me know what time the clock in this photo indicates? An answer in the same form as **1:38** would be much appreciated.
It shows **9:18**
